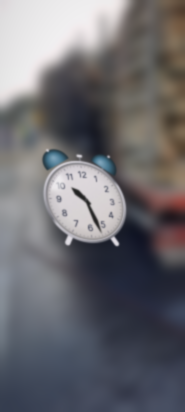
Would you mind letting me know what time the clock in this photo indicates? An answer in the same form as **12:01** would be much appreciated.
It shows **10:27**
